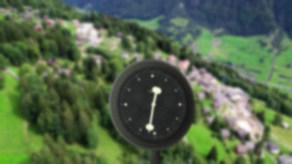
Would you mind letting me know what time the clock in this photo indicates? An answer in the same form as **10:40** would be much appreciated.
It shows **12:32**
